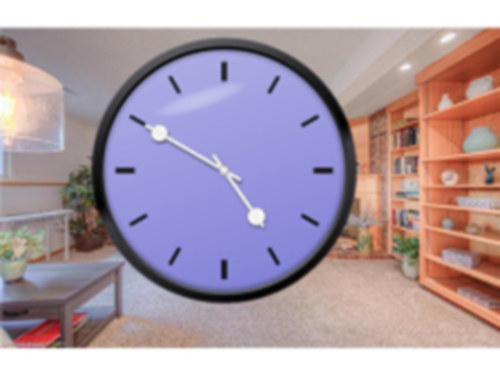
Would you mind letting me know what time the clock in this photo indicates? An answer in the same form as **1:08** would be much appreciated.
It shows **4:50**
